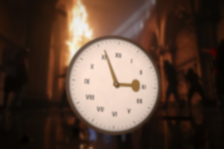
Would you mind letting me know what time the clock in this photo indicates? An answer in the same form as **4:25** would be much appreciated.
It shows **2:56**
